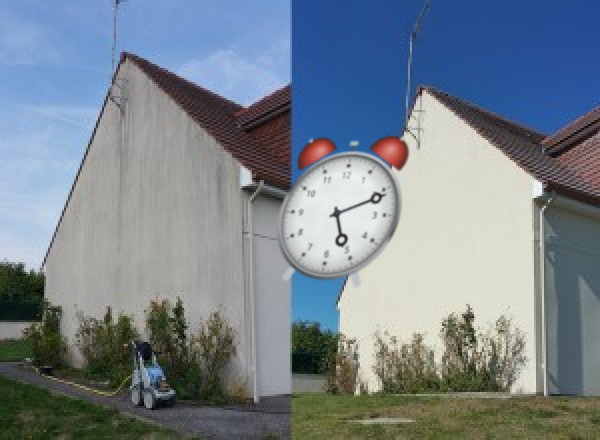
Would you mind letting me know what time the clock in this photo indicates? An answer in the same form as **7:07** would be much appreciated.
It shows **5:11**
